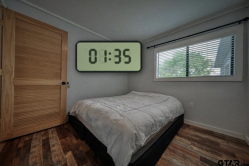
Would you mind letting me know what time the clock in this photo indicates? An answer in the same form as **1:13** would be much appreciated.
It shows **1:35**
